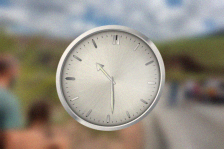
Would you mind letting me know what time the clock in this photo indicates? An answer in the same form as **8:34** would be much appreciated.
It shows **10:29**
